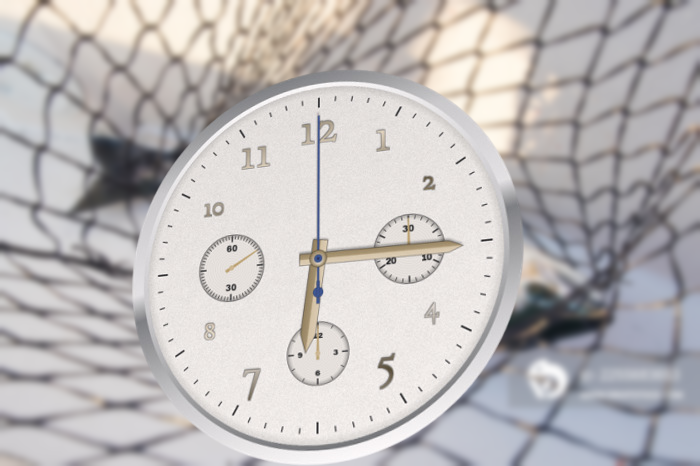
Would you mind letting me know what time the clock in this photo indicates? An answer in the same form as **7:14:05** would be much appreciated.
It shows **6:15:10**
